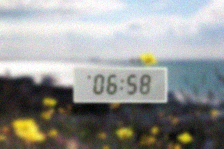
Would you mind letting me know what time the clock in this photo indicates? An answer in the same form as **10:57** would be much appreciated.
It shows **6:58**
